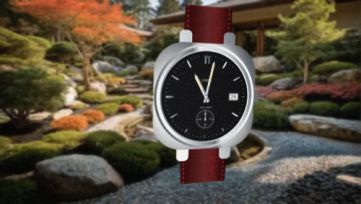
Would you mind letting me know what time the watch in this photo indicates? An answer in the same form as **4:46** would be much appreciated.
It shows **11:02**
